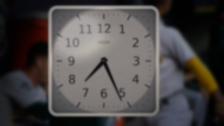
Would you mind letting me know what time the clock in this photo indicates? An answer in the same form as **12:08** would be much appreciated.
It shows **7:26**
